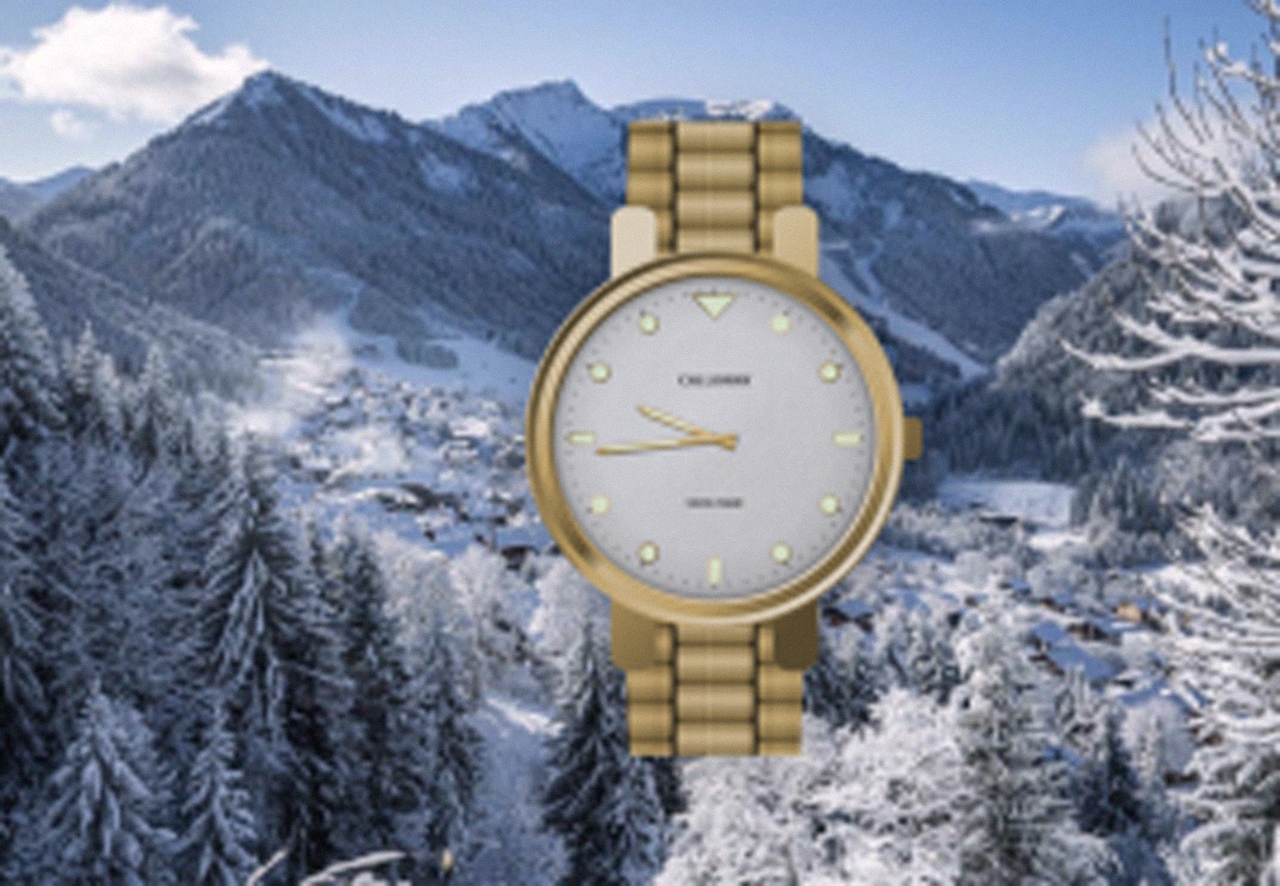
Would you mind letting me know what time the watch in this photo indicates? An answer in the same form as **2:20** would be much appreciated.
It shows **9:44**
